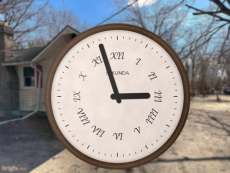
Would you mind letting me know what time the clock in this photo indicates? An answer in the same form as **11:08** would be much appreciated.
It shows **2:57**
